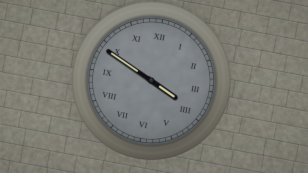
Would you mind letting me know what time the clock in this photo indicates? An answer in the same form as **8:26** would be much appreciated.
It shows **3:49**
